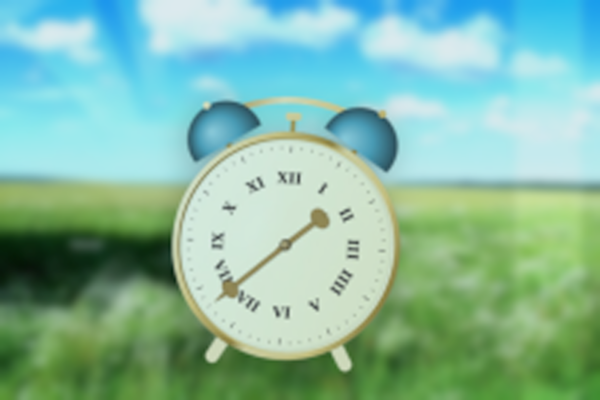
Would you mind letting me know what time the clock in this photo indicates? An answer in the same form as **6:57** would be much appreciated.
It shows **1:38**
